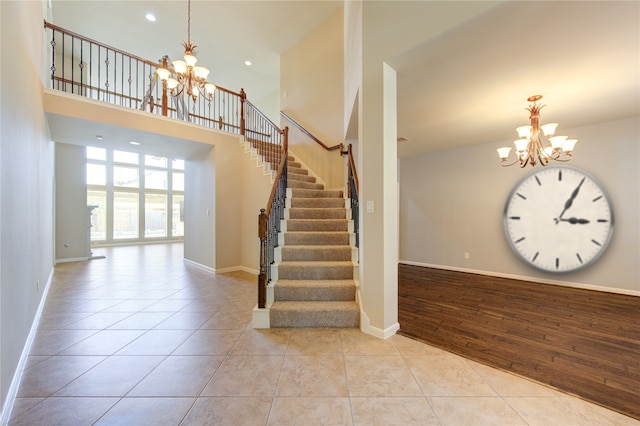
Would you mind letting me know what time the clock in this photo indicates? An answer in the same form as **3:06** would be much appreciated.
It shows **3:05**
